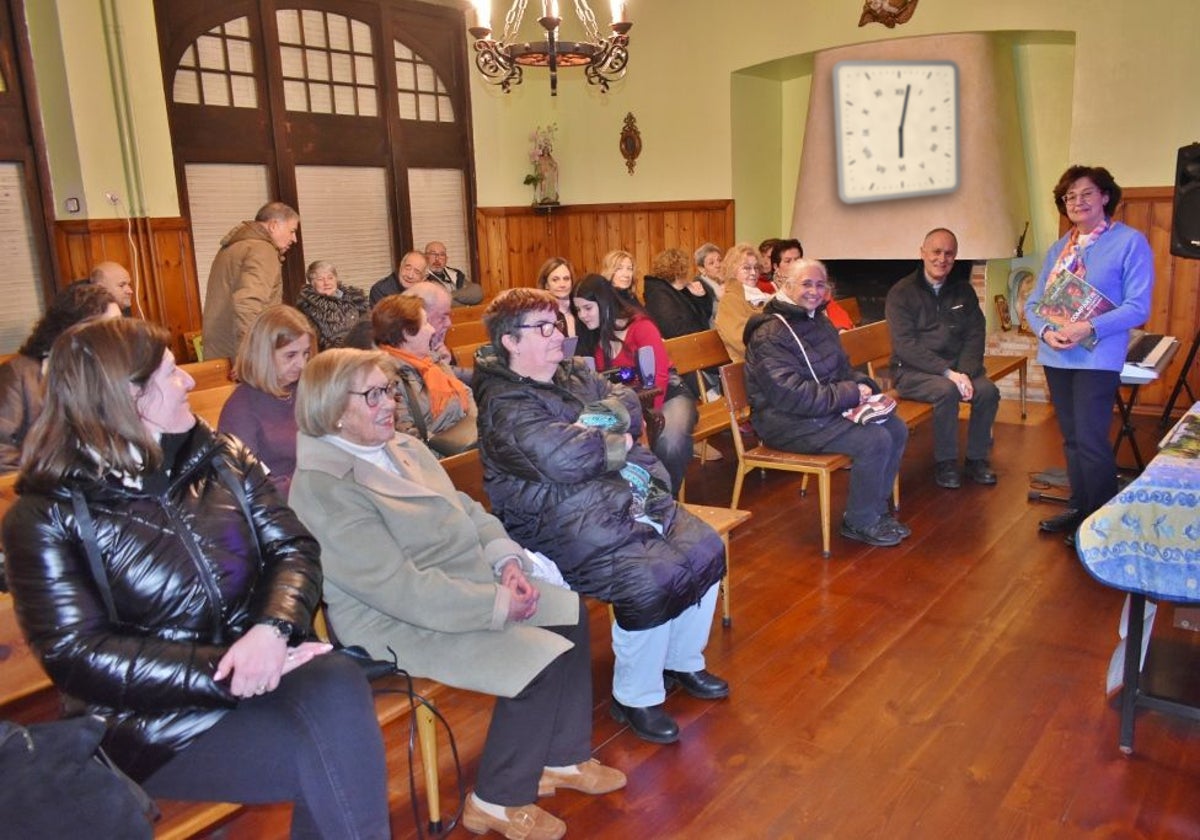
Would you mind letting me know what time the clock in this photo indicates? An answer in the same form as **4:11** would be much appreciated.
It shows **6:02**
